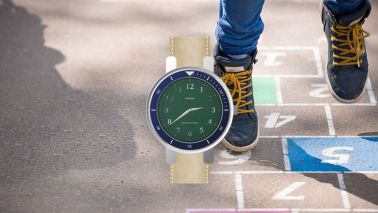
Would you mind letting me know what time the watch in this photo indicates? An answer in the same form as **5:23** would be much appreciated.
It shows **2:39**
